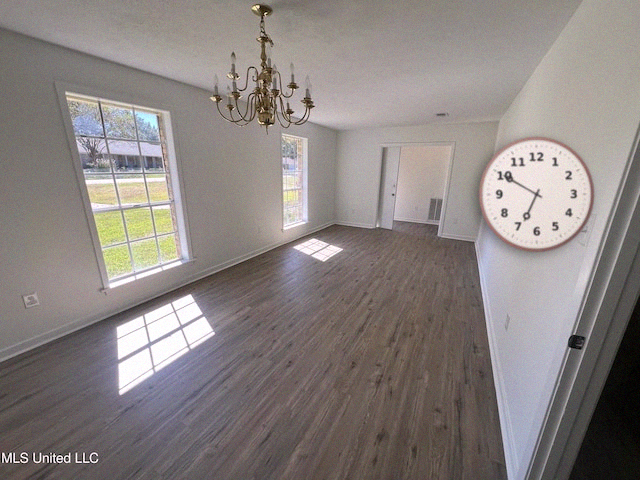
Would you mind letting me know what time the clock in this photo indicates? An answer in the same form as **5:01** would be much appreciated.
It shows **6:50**
